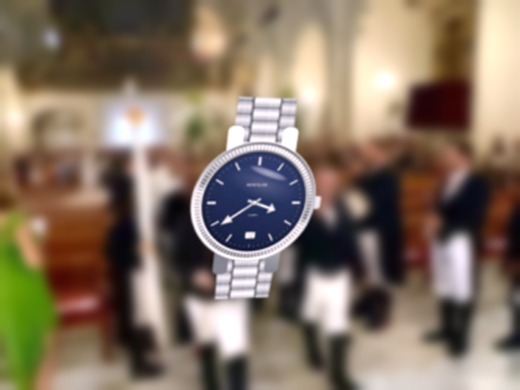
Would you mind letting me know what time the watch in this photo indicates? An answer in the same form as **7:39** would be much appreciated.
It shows **3:39**
